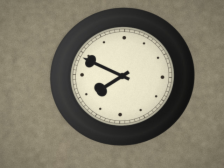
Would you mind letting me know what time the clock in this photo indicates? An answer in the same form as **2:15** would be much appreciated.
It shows **7:49**
